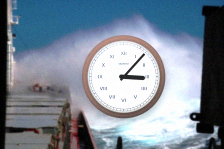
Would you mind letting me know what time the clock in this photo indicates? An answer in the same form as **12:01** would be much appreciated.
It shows **3:07**
